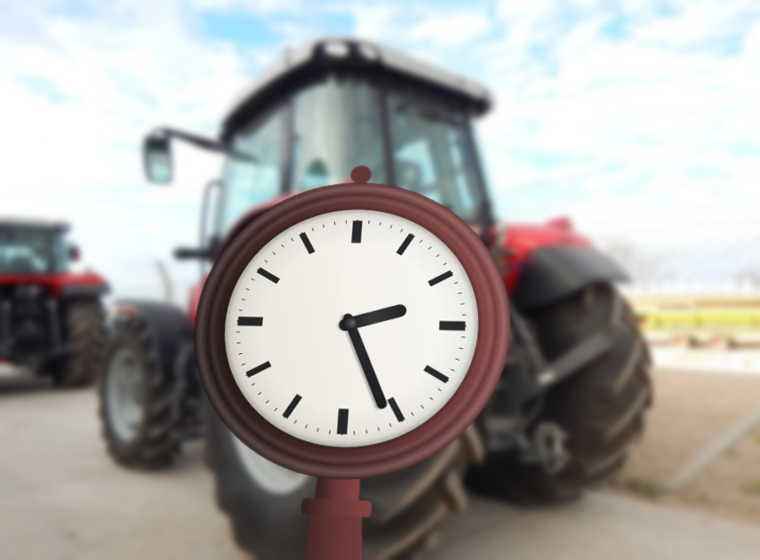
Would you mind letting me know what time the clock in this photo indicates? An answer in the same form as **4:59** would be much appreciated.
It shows **2:26**
